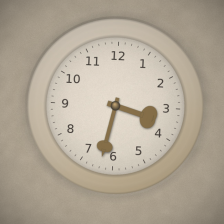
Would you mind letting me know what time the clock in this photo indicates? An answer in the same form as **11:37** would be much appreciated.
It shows **3:32**
